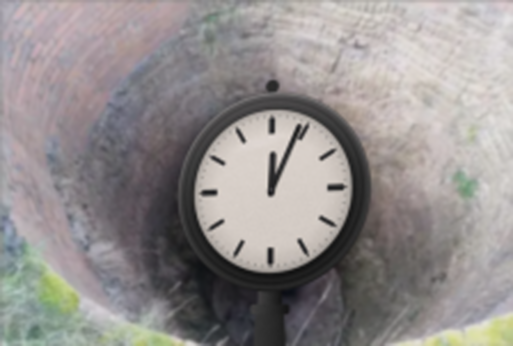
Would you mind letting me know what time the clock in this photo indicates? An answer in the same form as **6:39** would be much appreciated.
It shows **12:04**
